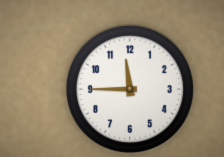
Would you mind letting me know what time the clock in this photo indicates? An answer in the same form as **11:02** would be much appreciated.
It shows **11:45**
